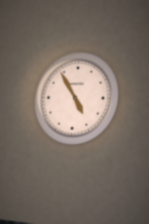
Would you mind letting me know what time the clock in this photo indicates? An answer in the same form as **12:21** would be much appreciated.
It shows **4:54**
